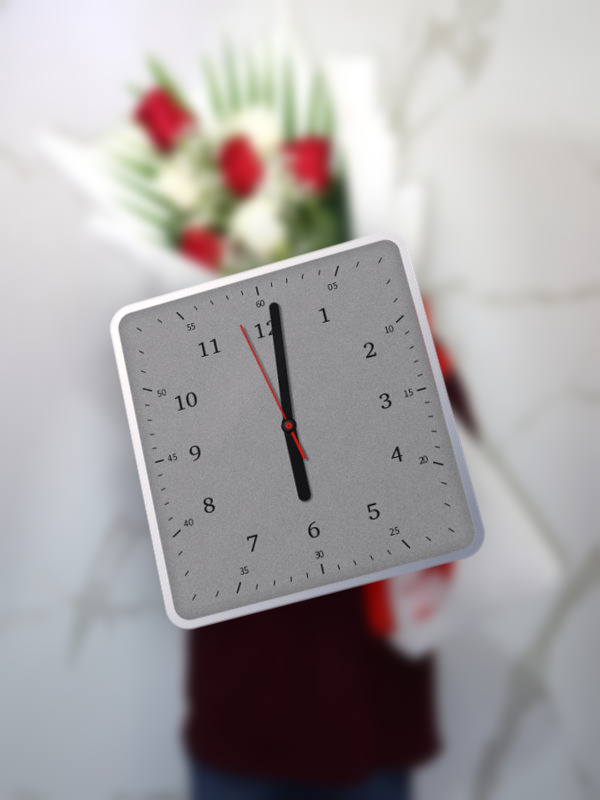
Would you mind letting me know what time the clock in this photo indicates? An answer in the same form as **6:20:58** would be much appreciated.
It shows **6:00:58**
